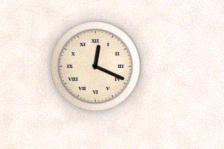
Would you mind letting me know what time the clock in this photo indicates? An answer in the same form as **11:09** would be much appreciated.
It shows **12:19**
